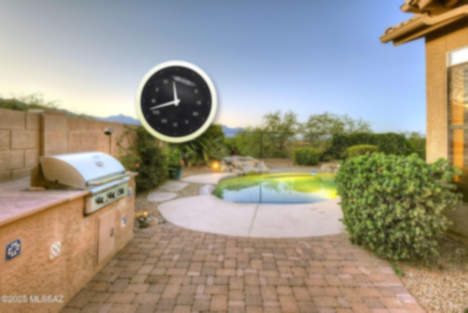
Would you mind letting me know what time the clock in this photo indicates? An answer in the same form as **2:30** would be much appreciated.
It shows **11:42**
